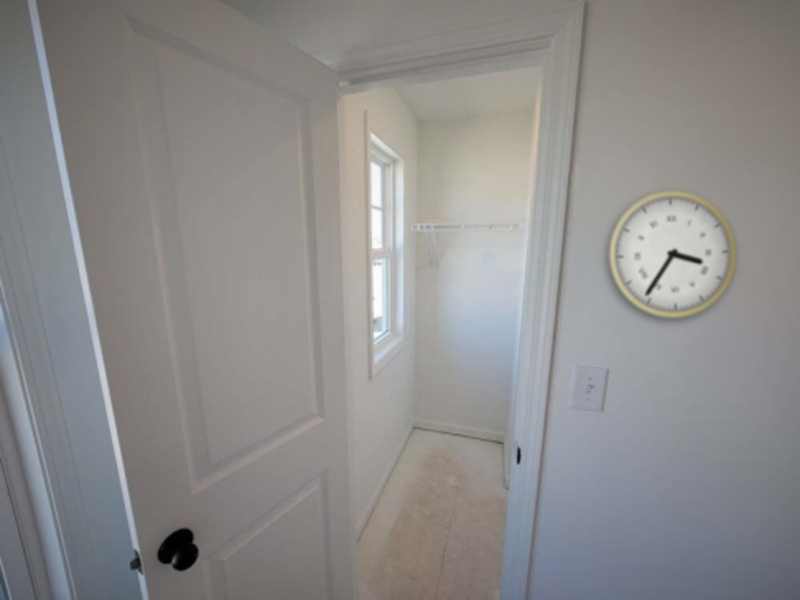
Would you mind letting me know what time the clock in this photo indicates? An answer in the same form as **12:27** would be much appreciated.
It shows **3:36**
